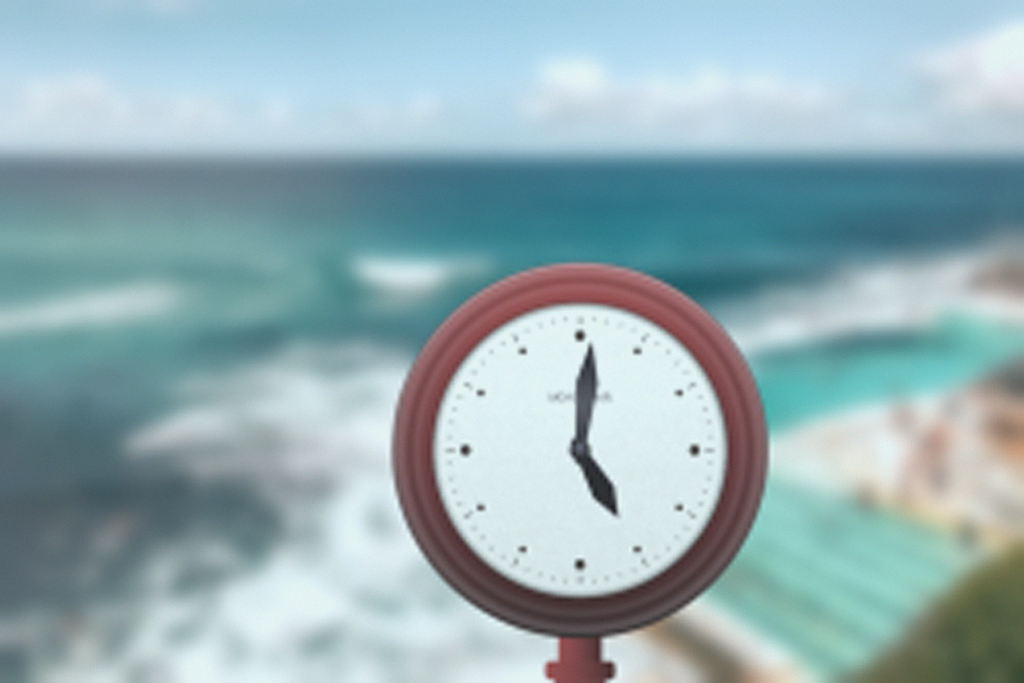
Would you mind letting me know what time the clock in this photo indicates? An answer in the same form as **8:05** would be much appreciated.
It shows **5:01**
